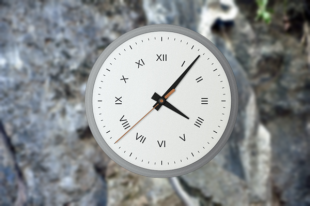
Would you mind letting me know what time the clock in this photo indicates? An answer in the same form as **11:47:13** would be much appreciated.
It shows **4:06:38**
